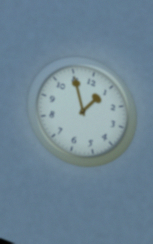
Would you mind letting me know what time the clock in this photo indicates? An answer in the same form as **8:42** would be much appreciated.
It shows **12:55**
